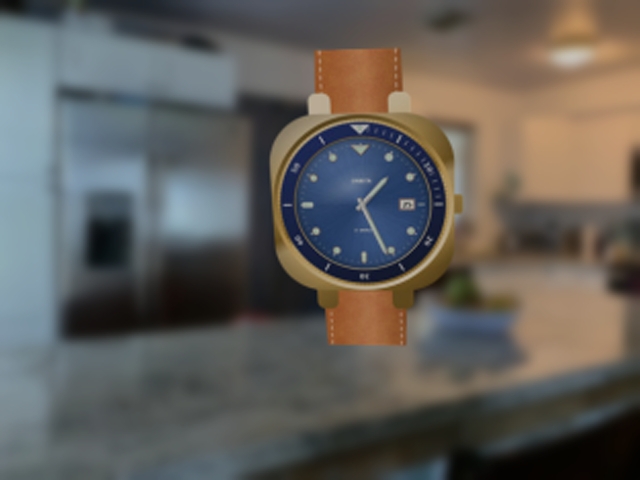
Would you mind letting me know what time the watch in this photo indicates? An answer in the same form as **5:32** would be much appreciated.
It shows **1:26**
